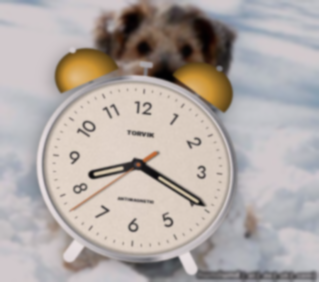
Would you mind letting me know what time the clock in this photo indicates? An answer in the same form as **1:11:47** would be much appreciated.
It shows **8:19:38**
